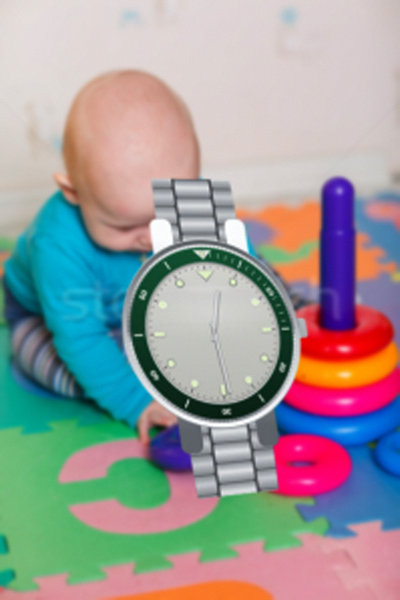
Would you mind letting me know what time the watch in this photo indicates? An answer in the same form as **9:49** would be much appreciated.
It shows **12:29**
